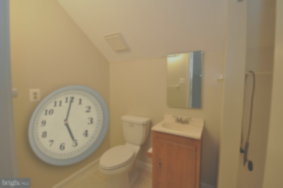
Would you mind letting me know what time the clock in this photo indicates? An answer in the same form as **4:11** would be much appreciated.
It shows **5:01**
